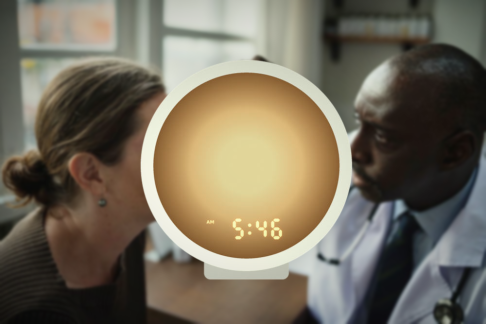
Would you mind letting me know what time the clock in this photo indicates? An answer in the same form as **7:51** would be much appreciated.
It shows **5:46**
